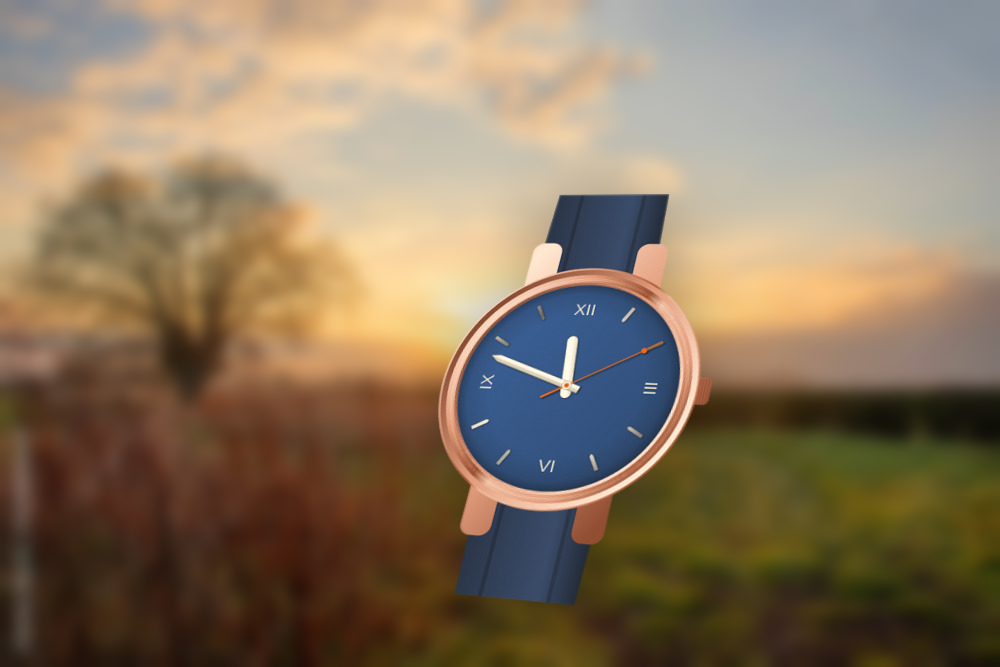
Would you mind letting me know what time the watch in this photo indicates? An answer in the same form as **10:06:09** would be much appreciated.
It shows **11:48:10**
